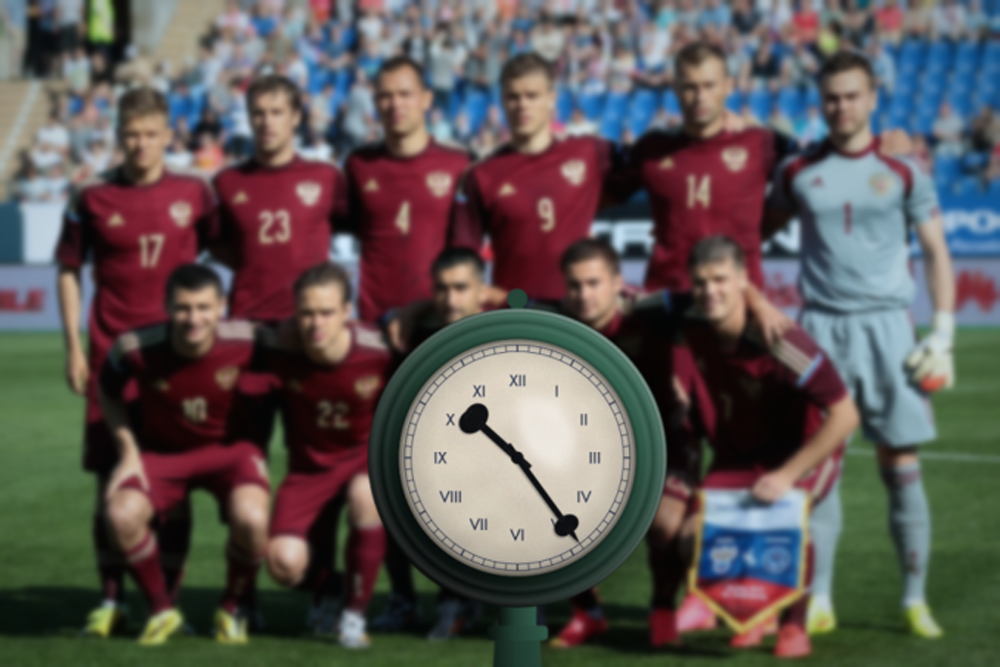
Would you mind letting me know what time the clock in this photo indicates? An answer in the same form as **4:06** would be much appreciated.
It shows **10:24**
